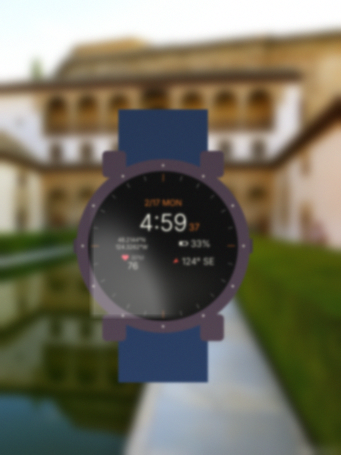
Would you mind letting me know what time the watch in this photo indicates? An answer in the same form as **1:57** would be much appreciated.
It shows **4:59**
